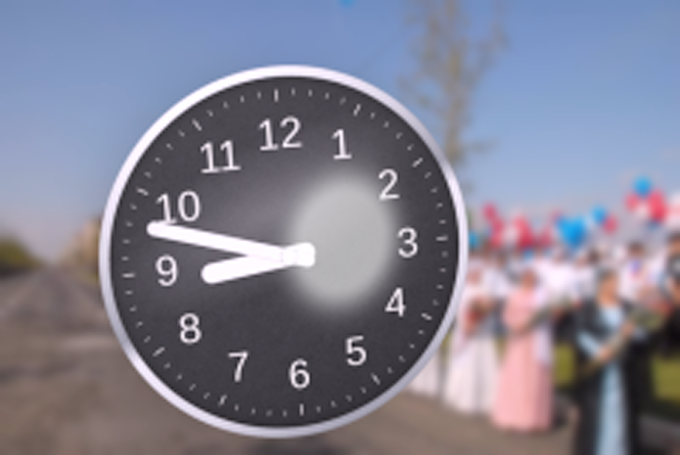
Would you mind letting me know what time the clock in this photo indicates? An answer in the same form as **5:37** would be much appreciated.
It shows **8:48**
